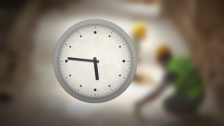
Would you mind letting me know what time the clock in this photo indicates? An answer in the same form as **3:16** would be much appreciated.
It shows **5:46**
